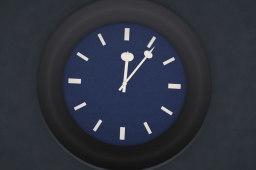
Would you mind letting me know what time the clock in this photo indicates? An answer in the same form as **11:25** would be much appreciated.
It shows **12:06**
